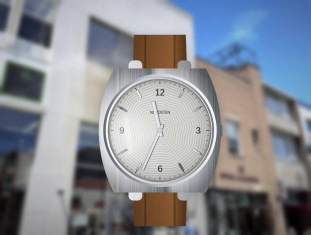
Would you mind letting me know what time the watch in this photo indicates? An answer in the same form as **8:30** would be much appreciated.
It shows **11:34**
